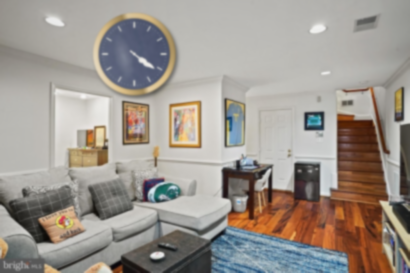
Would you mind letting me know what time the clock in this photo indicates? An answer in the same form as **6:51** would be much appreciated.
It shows **4:21**
